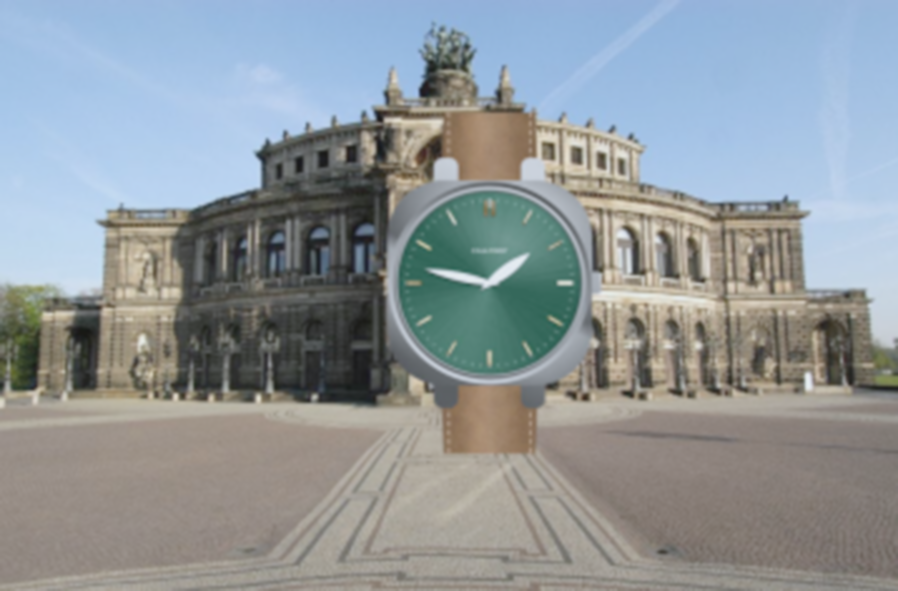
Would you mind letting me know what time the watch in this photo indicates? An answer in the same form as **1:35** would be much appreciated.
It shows **1:47**
